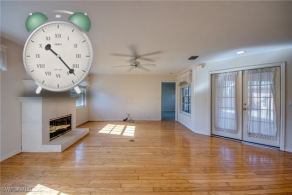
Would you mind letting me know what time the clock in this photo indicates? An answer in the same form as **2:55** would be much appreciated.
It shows **10:23**
